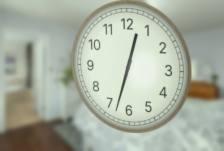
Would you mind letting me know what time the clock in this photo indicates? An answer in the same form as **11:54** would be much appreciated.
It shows **12:33**
